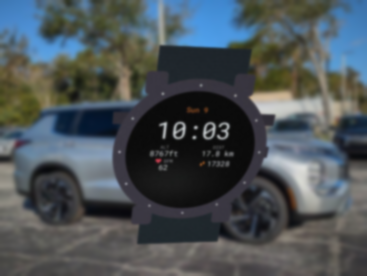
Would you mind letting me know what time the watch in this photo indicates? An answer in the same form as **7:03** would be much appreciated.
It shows **10:03**
